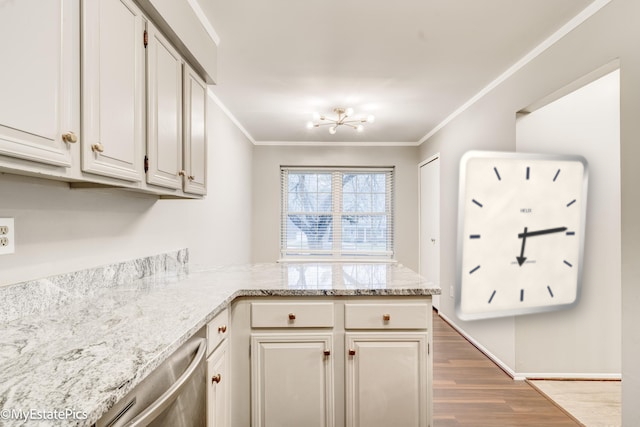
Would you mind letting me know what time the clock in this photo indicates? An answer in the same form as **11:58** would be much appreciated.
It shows **6:14**
